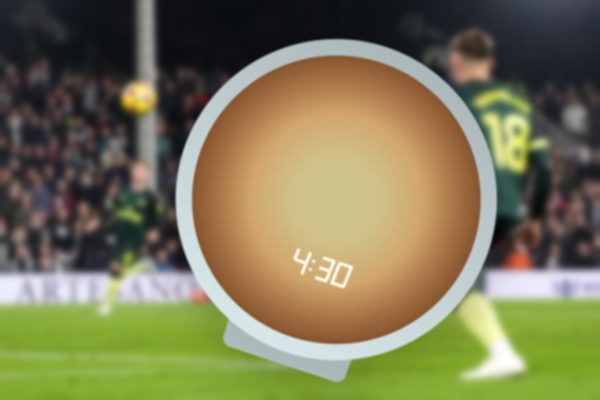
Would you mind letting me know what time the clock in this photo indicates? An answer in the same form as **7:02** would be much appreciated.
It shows **4:30**
